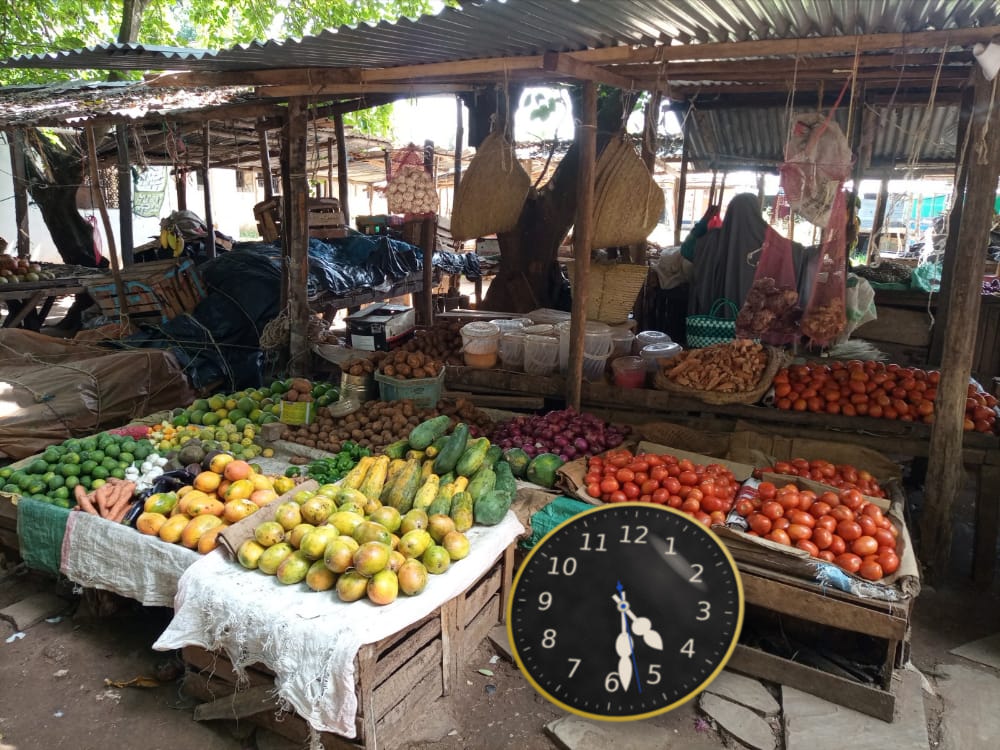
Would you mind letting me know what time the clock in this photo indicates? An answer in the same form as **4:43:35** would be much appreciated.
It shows **4:28:27**
